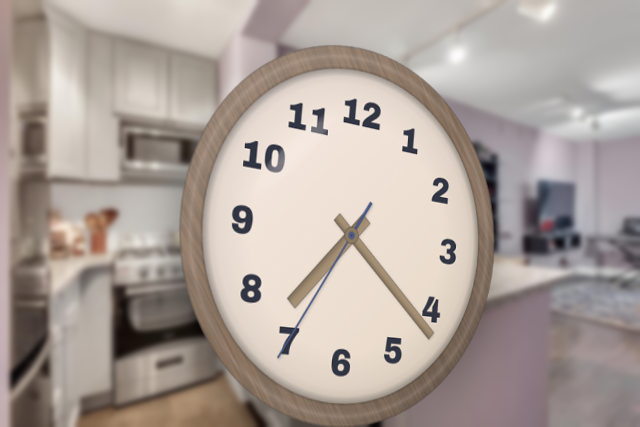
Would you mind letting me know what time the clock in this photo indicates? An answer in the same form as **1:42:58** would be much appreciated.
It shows **7:21:35**
